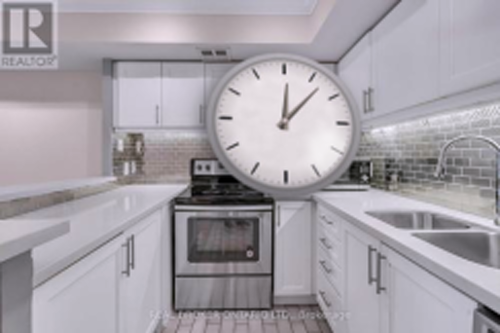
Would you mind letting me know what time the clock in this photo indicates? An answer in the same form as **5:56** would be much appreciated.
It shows **12:07**
